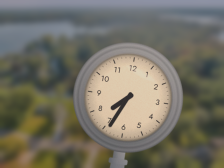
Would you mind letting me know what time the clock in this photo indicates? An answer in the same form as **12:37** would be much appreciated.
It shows **7:34**
